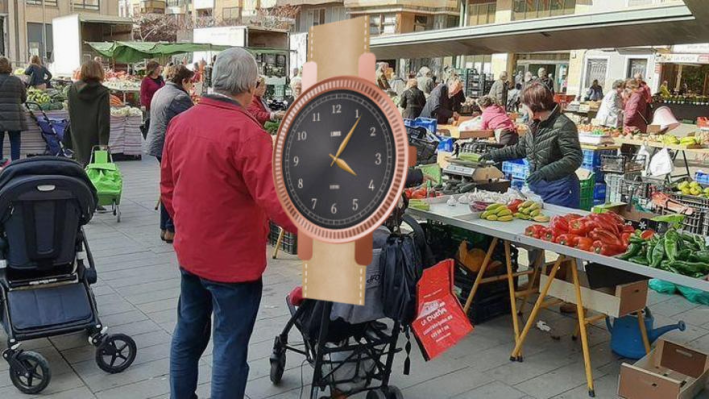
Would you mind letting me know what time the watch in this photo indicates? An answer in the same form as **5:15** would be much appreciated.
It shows **4:06**
